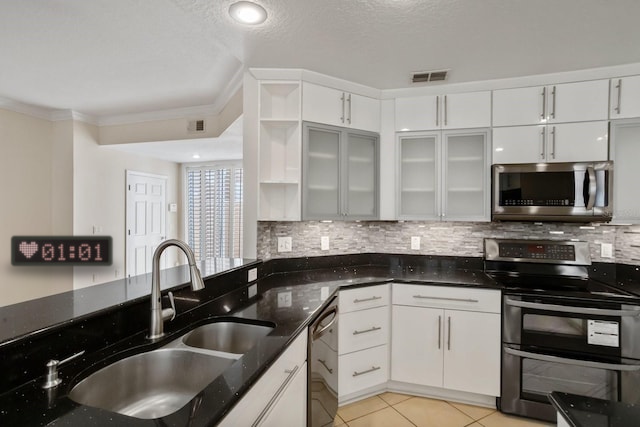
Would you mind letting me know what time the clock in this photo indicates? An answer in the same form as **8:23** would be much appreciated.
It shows **1:01**
